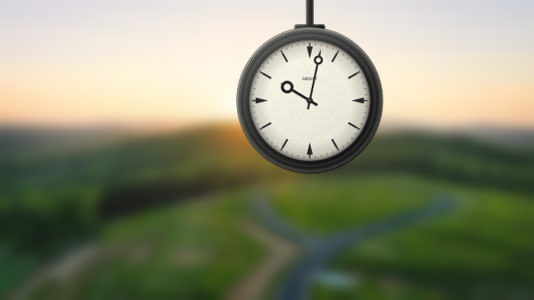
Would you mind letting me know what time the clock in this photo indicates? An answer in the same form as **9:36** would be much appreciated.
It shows **10:02**
